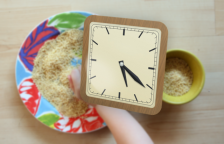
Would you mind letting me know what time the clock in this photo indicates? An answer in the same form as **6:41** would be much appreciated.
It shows **5:21**
